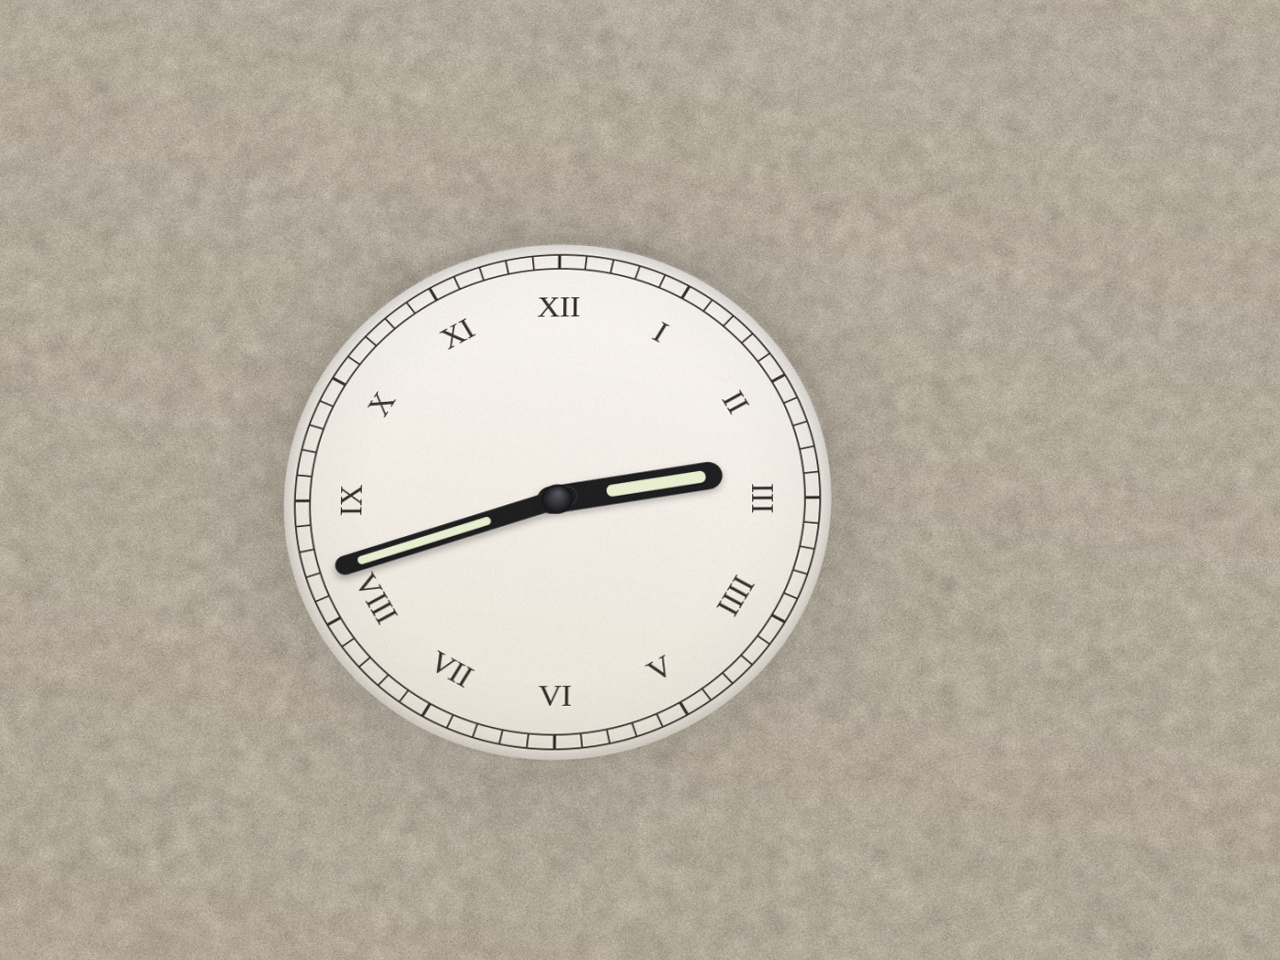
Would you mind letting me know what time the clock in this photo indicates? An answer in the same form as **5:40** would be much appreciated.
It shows **2:42**
